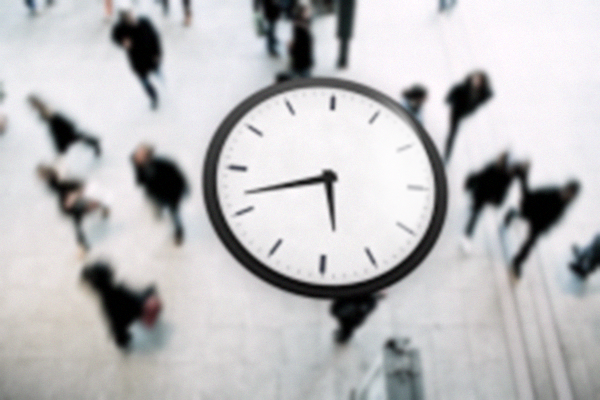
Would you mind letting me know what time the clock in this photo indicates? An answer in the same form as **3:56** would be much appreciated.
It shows **5:42**
